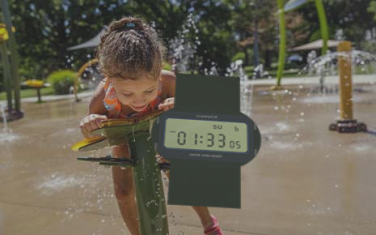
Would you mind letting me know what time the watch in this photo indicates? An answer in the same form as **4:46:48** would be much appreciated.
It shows **1:33:05**
